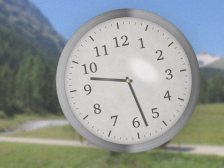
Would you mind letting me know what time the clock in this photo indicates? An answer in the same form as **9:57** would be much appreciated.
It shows **9:28**
